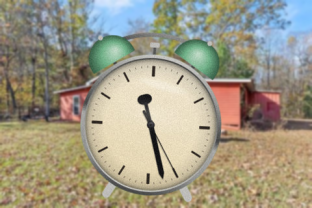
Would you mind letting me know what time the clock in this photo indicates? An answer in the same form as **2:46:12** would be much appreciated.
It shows **11:27:25**
